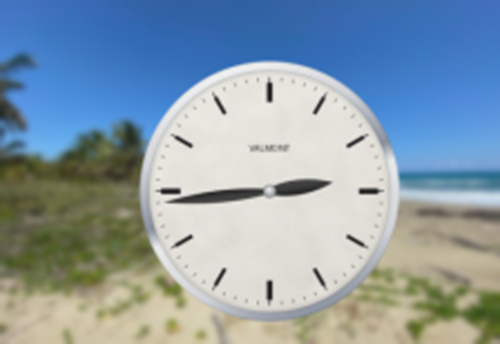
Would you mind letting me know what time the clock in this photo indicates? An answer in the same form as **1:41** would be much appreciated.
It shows **2:44**
